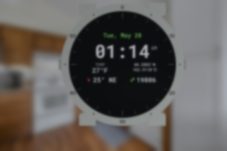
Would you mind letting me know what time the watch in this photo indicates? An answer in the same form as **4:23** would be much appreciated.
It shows **1:14**
